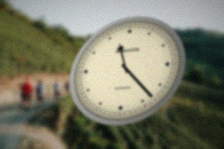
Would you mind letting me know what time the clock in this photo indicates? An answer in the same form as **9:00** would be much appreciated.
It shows **11:23**
